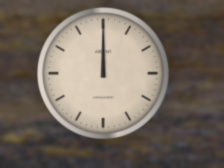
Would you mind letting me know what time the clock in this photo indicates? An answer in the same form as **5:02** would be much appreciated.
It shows **12:00**
